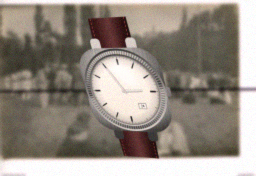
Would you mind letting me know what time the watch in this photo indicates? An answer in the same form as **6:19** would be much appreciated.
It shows **2:55**
